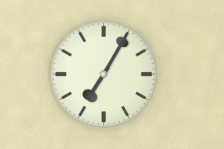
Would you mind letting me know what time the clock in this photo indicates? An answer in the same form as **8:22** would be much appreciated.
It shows **7:05**
